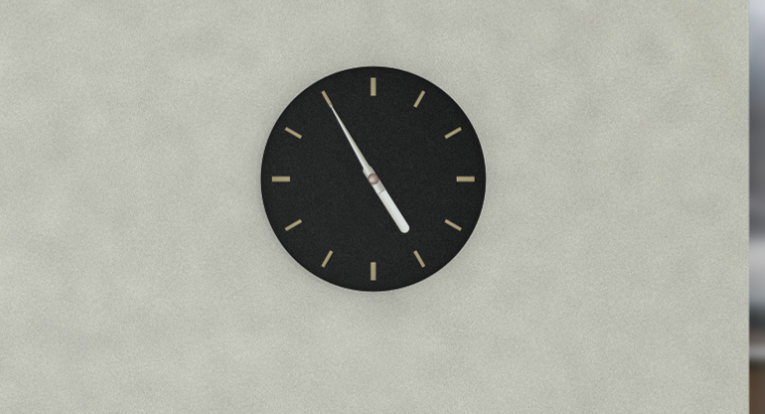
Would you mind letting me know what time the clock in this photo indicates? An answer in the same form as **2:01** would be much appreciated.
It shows **4:55**
